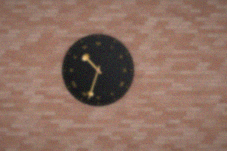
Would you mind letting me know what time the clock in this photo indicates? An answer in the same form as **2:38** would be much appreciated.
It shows **10:33**
